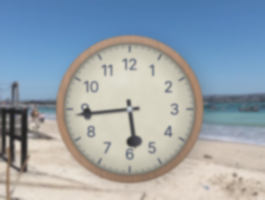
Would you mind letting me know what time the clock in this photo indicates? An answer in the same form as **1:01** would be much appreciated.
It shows **5:44**
